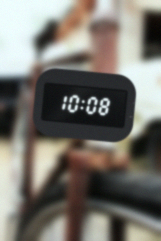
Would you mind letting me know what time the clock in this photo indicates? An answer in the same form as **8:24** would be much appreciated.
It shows **10:08**
